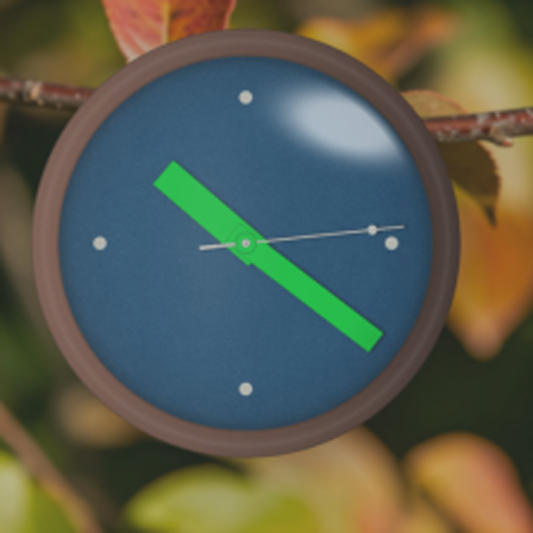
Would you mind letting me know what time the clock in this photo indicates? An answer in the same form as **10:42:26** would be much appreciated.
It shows **10:21:14**
